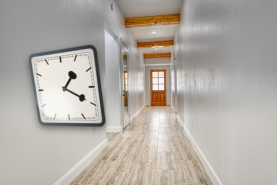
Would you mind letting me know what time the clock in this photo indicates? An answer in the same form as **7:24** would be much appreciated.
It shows **1:20**
